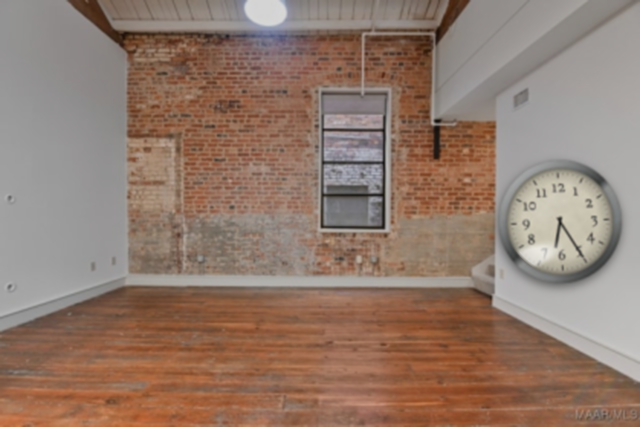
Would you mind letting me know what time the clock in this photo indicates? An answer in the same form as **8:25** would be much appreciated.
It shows **6:25**
